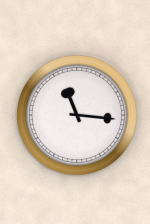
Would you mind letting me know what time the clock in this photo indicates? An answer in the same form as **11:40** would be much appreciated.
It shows **11:16**
